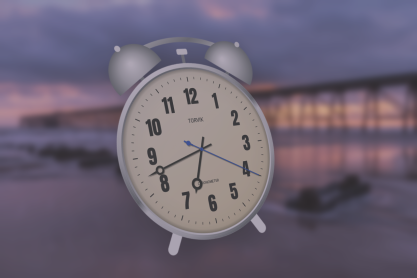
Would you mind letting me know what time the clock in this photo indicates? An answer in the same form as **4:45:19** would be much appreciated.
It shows **6:42:20**
